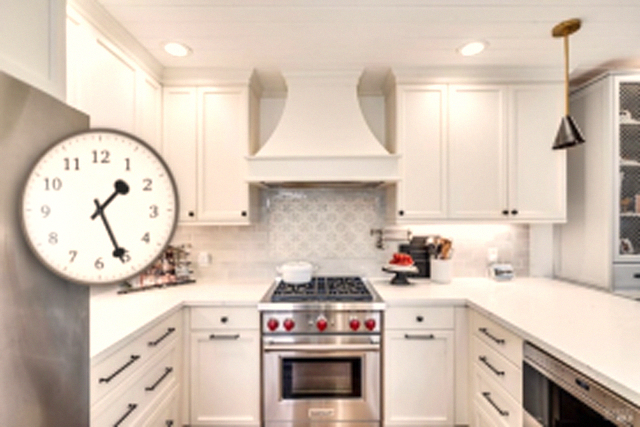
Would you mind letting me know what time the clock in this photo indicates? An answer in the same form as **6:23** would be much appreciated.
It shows **1:26**
